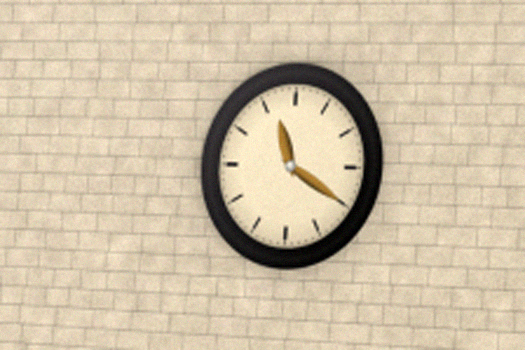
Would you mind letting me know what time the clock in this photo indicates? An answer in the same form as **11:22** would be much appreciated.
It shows **11:20**
